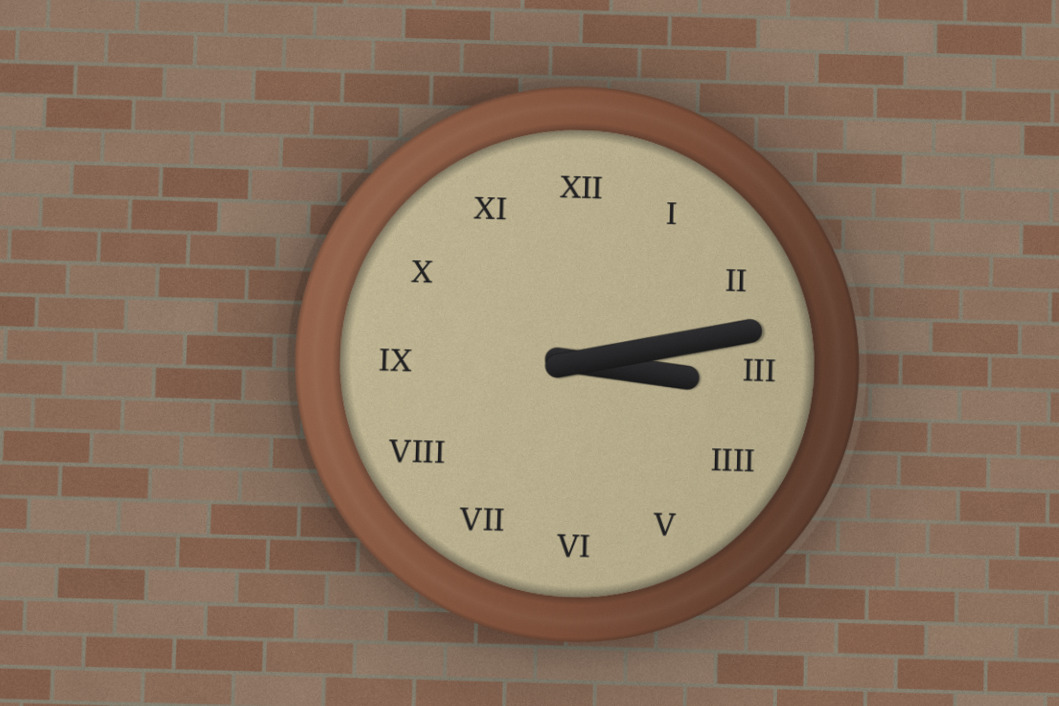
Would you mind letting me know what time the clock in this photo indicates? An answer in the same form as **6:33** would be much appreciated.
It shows **3:13**
